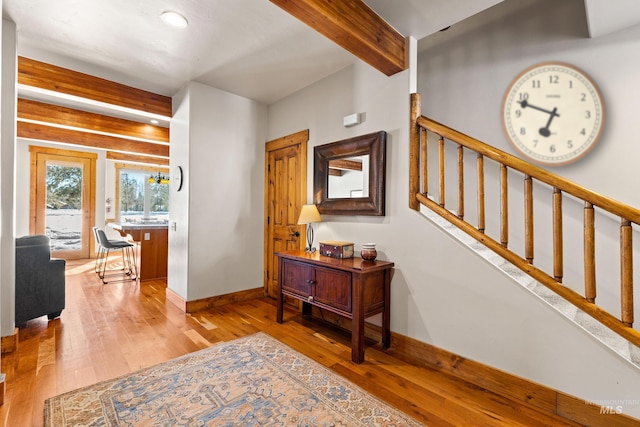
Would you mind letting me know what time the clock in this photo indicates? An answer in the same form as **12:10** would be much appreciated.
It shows **6:48**
